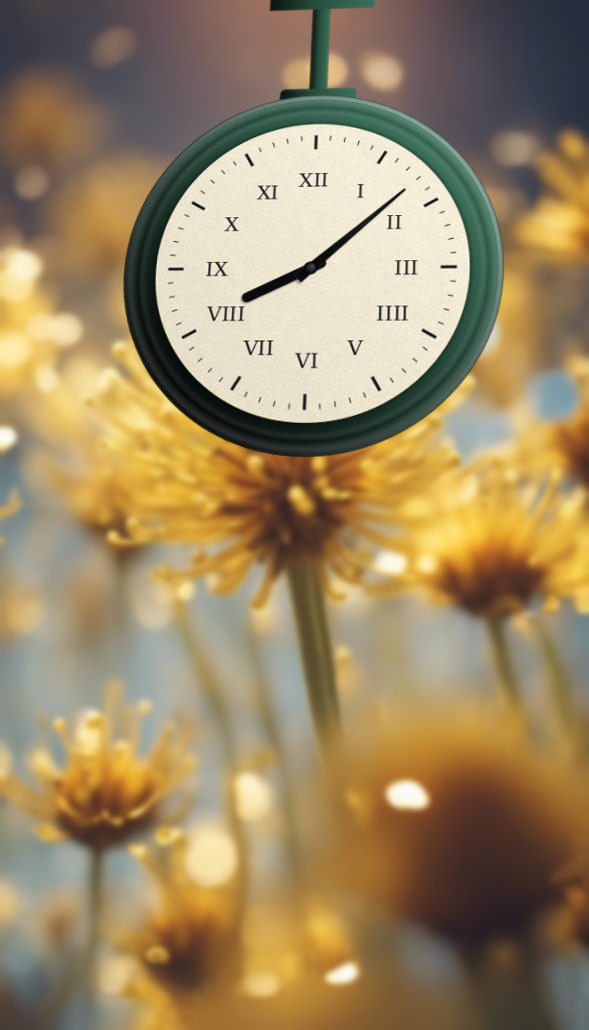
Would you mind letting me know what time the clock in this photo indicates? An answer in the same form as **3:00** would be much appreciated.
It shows **8:08**
